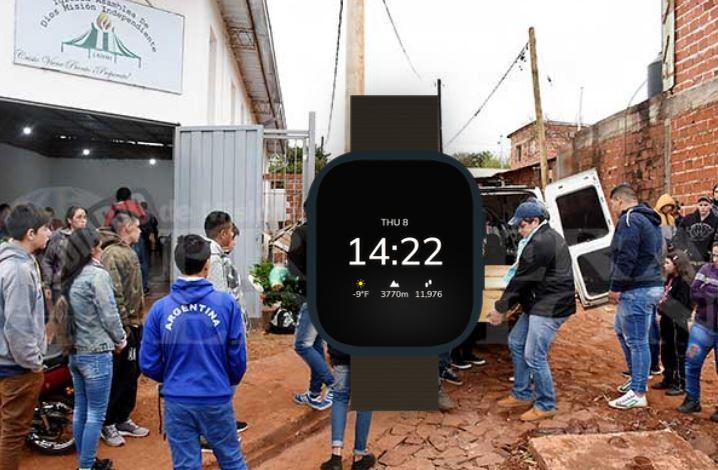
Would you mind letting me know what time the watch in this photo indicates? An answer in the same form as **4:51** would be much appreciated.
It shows **14:22**
